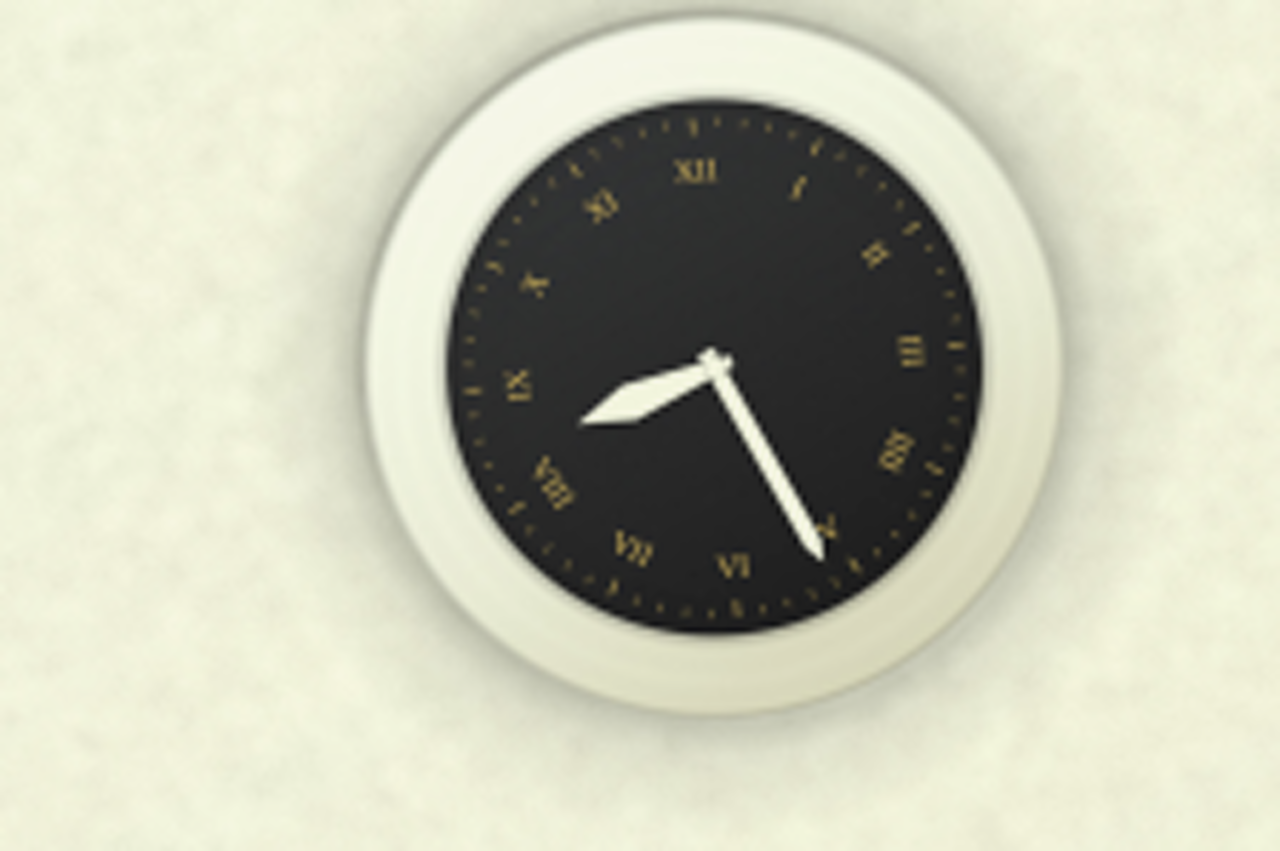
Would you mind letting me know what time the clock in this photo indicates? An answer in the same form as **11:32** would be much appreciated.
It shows **8:26**
